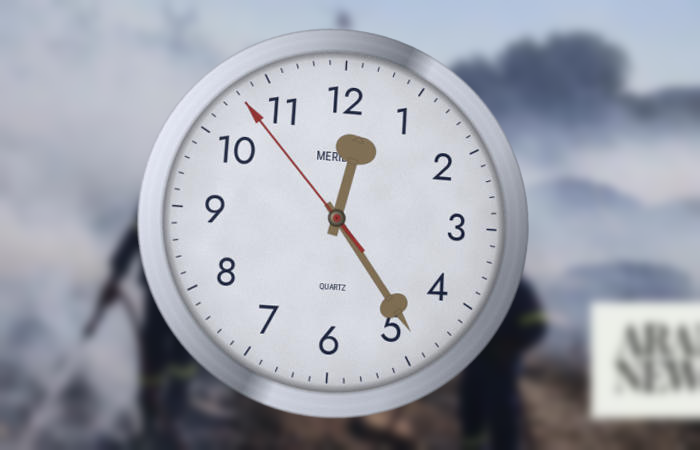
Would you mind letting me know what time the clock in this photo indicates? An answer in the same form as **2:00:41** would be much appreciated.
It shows **12:23:53**
